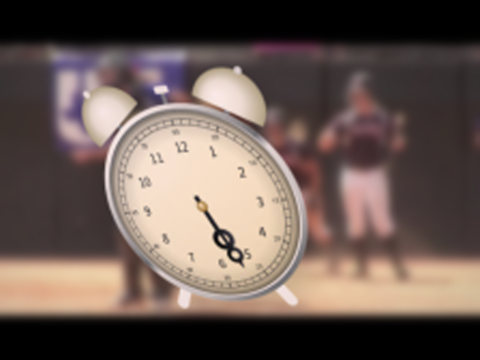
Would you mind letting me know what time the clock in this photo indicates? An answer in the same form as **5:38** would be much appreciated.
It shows **5:27**
